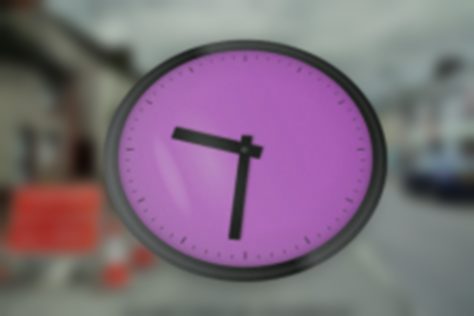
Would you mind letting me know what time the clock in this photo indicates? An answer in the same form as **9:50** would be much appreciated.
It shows **9:31**
